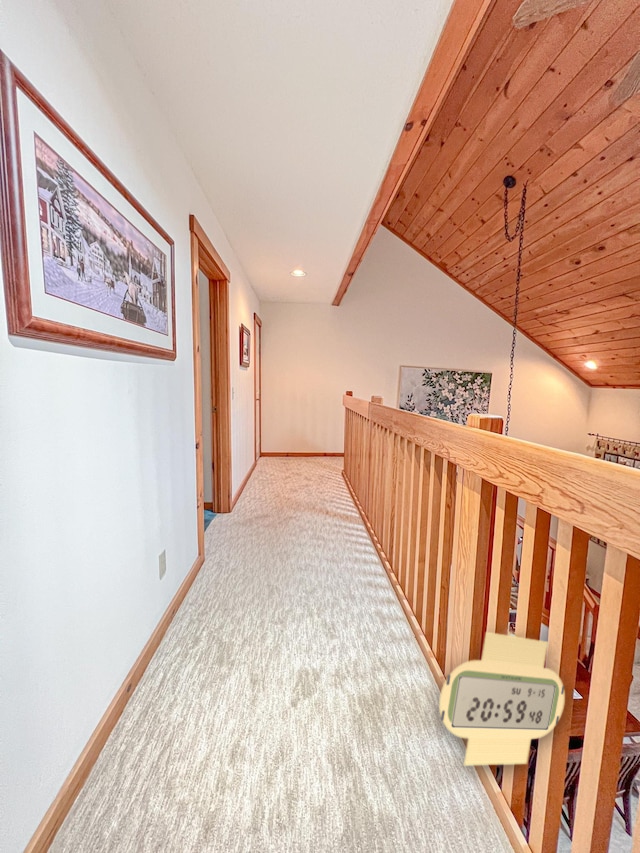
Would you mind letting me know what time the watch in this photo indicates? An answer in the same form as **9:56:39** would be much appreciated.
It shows **20:59:48**
